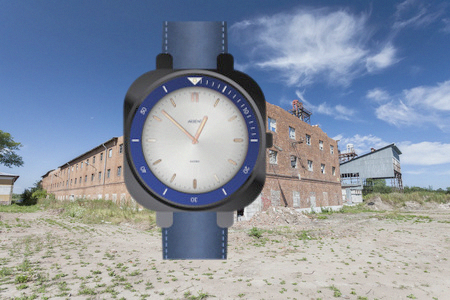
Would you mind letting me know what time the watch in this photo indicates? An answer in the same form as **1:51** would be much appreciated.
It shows **12:52**
